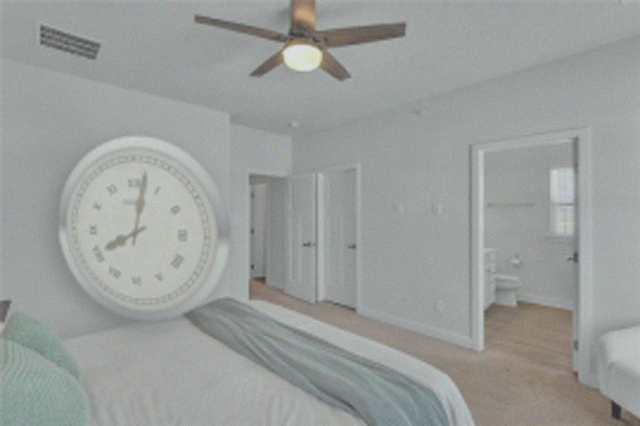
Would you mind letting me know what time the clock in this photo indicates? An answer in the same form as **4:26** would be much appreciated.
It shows **8:02**
